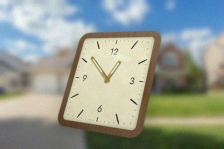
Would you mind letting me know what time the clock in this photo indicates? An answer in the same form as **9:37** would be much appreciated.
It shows **12:52**
